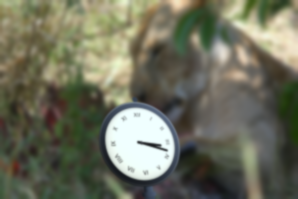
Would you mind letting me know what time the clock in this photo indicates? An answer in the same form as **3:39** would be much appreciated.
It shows **3:18**
